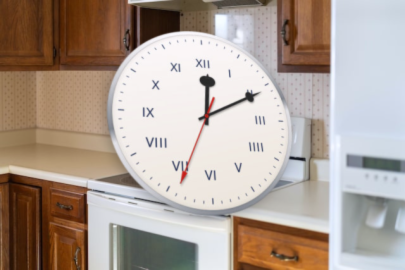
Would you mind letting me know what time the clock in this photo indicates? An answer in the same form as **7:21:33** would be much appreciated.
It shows **12:10:34**
